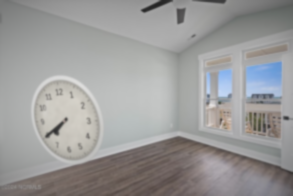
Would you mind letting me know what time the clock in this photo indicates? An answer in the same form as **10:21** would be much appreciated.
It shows **7:40**
